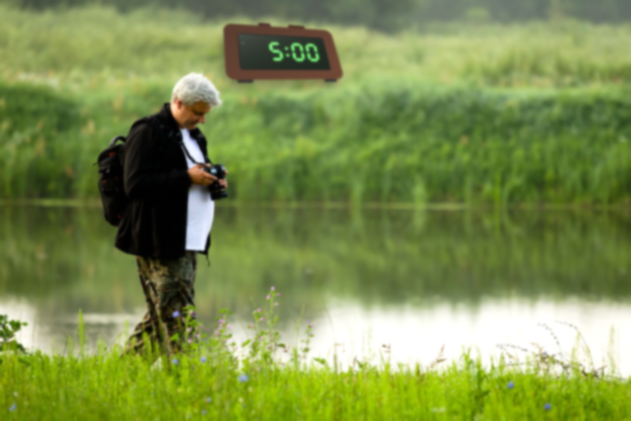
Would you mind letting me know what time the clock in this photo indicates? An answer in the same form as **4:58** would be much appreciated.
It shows **5:00**
